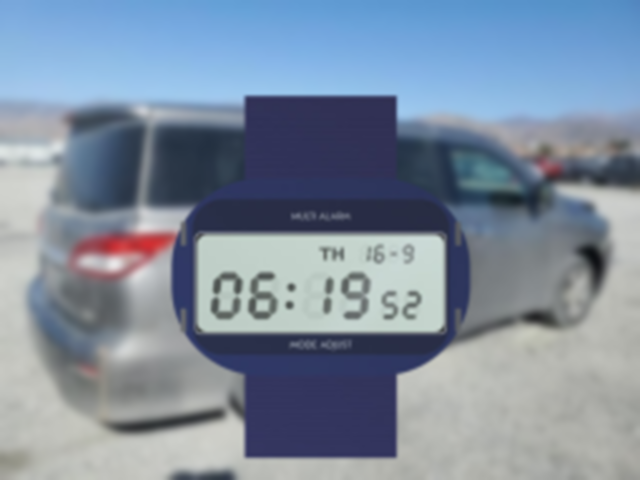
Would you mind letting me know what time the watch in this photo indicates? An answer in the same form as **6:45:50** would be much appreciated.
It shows **6:19:52**
